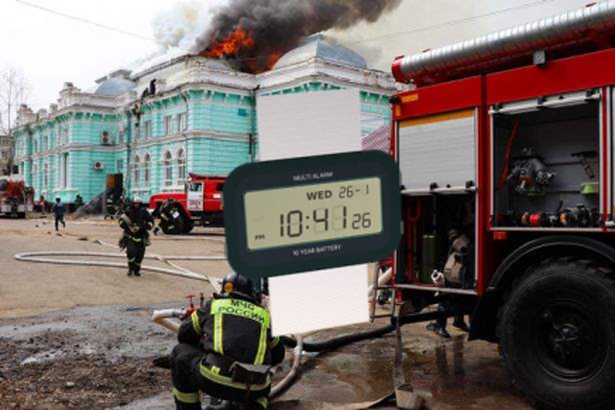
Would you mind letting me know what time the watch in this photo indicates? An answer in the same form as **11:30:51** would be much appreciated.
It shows **10:41:26**
